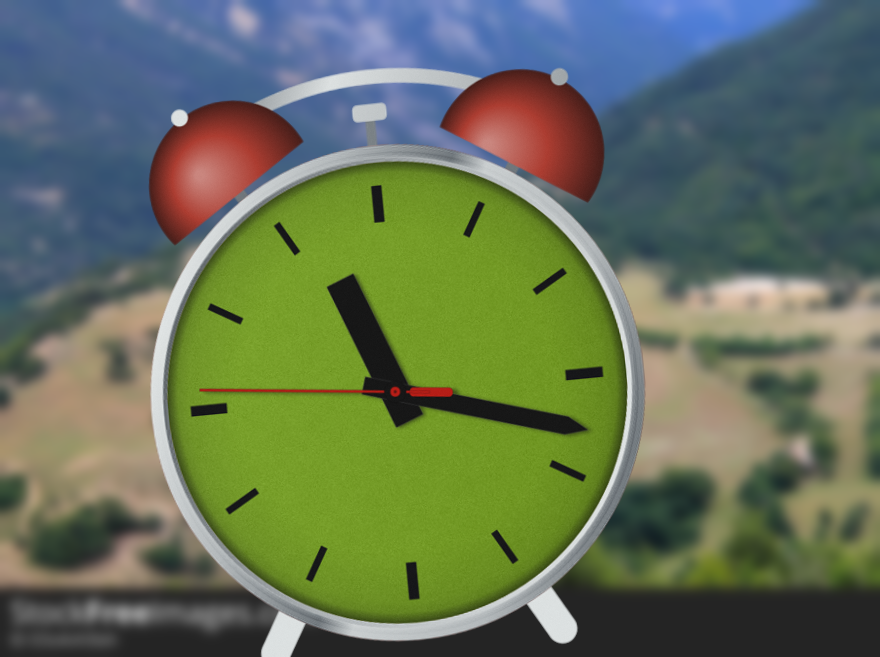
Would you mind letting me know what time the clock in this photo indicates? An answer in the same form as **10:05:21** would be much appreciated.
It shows **11:17:46**
